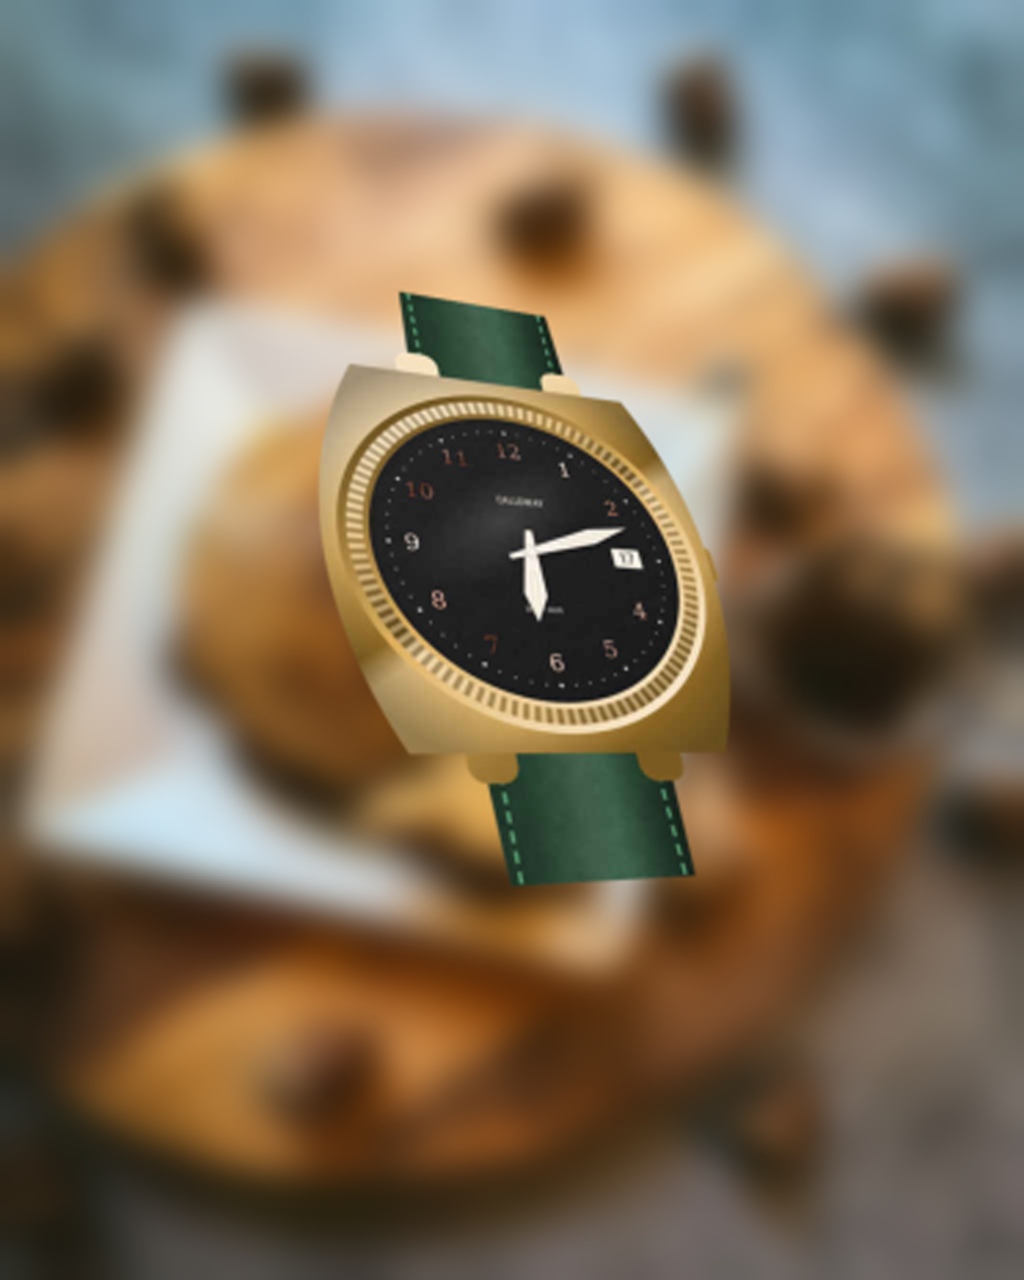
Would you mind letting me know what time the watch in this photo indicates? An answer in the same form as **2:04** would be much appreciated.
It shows **6:12**
